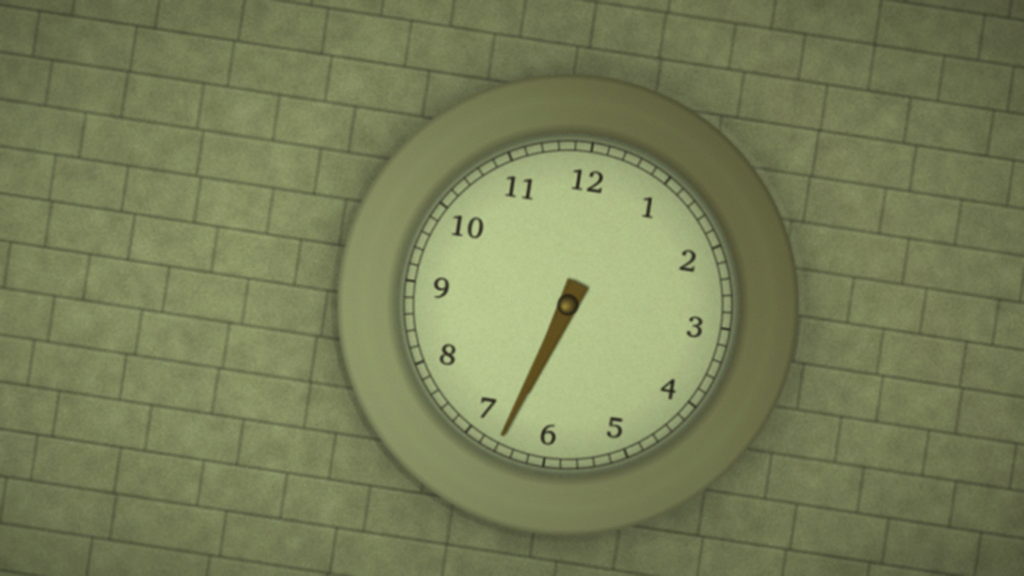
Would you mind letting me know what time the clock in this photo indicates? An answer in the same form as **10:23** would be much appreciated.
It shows **6:33**
